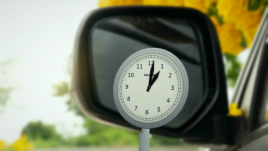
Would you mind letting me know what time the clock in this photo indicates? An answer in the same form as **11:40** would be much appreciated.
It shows **1:01**
